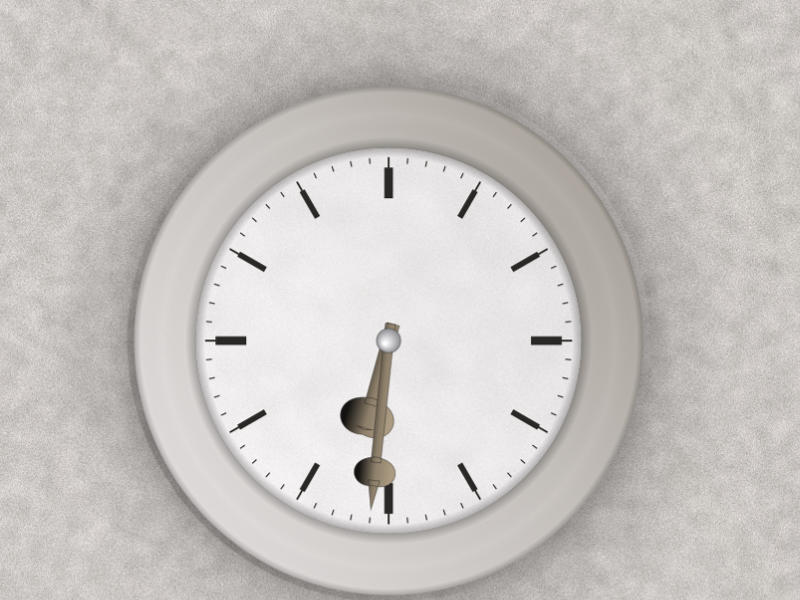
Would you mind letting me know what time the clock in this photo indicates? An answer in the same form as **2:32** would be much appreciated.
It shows **6:31**
